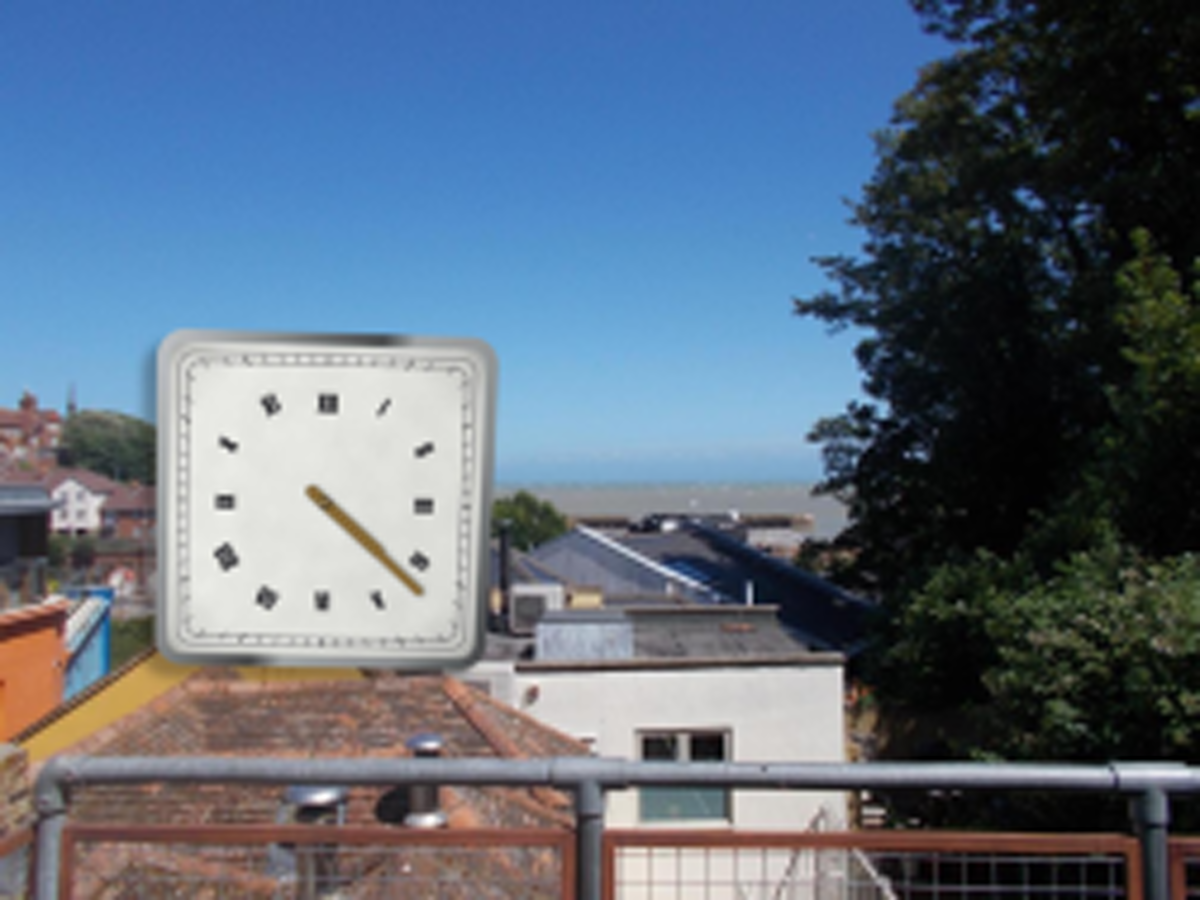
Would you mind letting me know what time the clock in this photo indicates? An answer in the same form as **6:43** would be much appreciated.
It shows **4:22**
